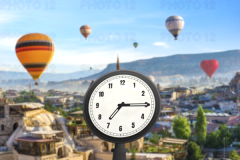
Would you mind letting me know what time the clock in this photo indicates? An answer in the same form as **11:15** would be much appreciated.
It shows **7:15**
